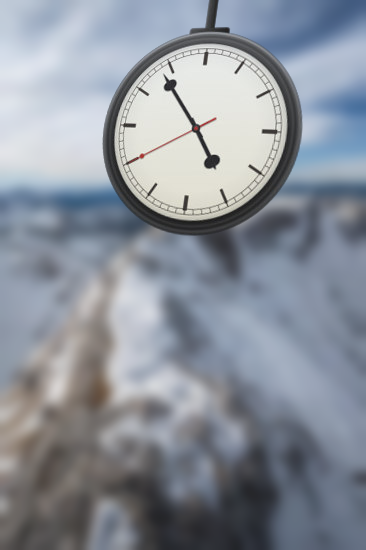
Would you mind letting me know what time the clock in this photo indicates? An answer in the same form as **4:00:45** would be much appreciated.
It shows **4:53:40**
